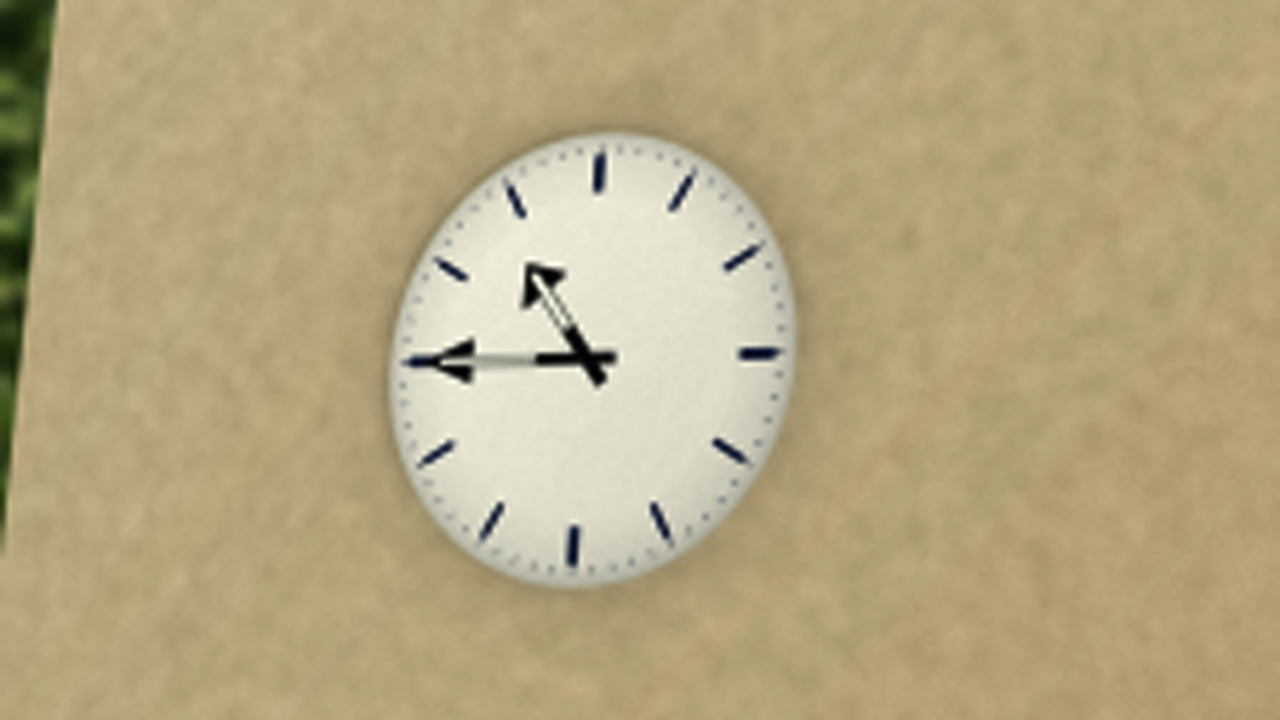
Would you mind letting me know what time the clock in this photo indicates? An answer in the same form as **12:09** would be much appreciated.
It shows **10:45**
